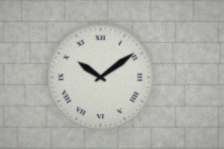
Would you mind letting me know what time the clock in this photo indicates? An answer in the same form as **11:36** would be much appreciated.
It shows **10:09**
